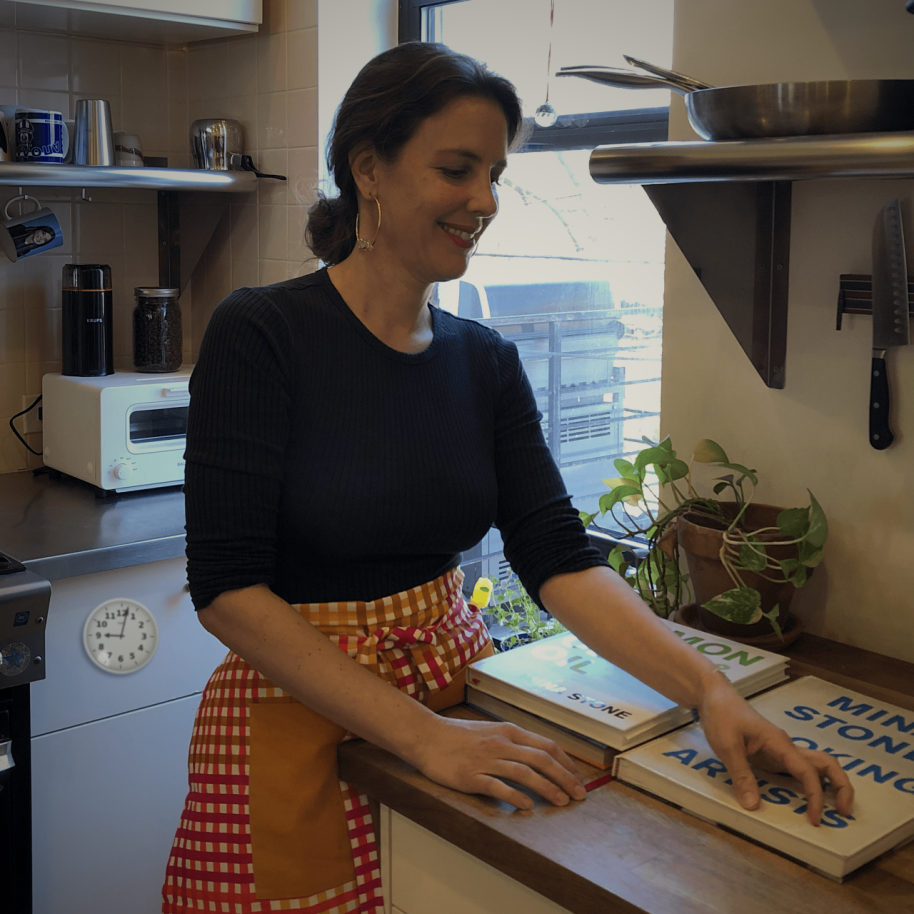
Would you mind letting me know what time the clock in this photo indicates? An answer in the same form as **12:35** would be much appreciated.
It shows **9:02**
